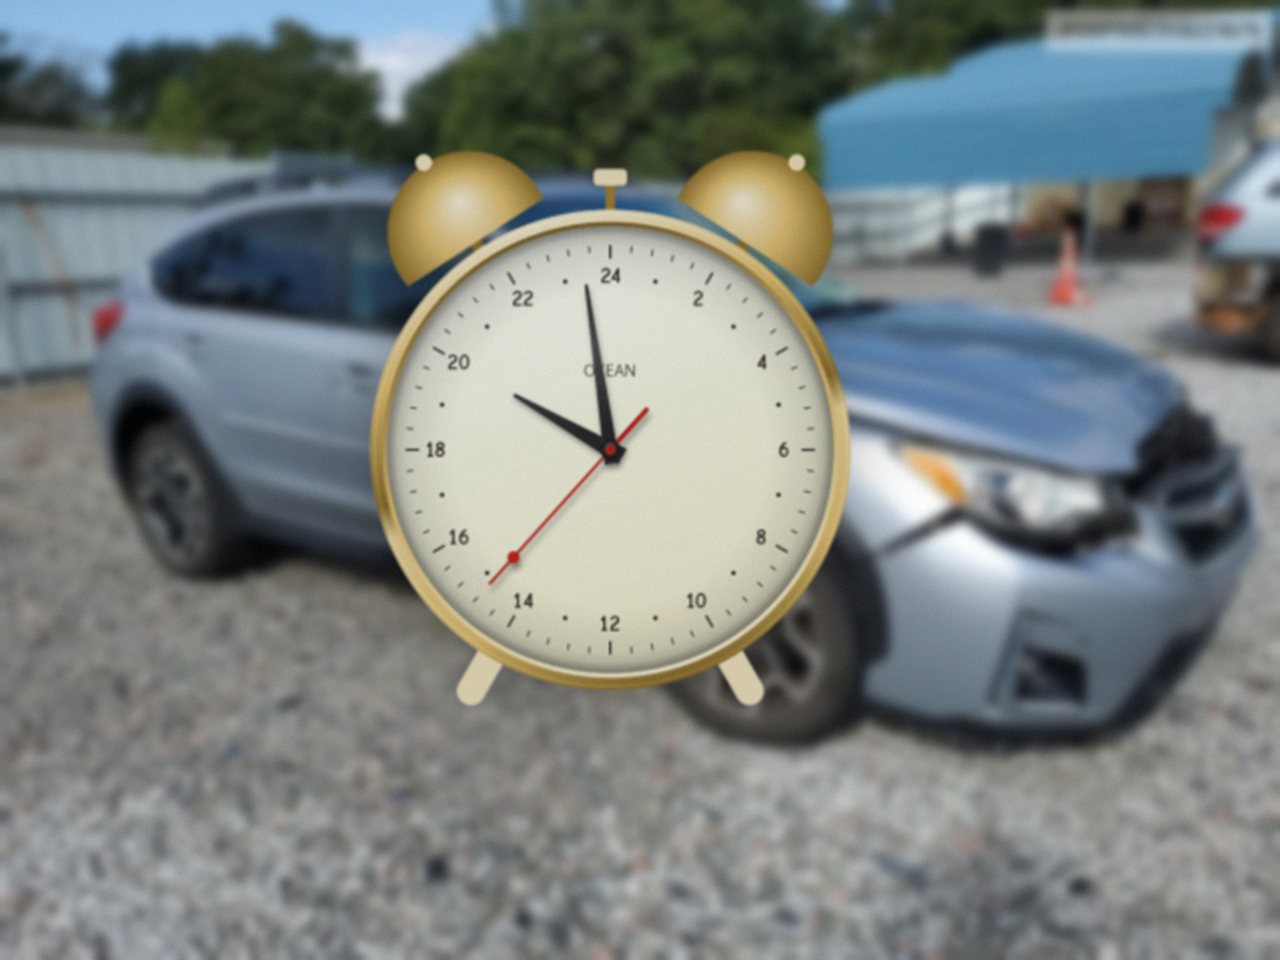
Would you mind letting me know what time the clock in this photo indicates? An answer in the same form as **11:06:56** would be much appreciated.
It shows **19:58:37**
